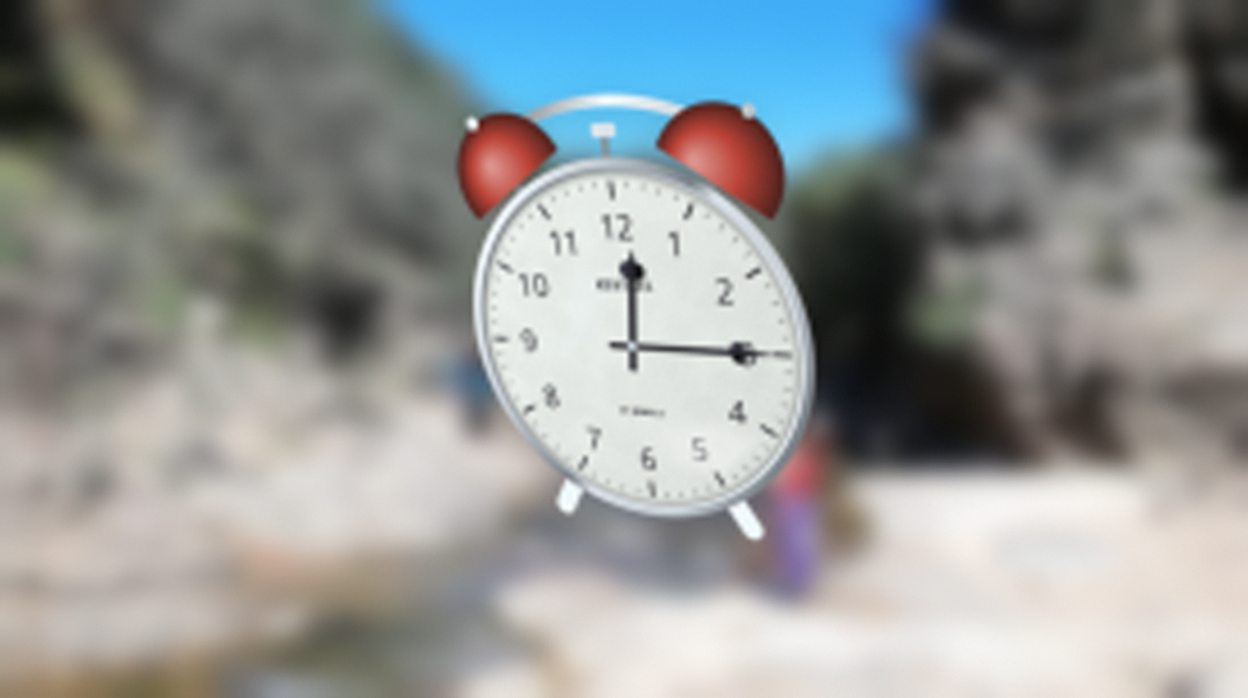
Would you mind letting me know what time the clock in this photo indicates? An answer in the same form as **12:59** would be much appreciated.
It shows **12:15**
